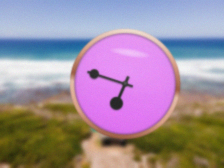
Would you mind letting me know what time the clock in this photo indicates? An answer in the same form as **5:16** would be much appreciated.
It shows **6:48**
